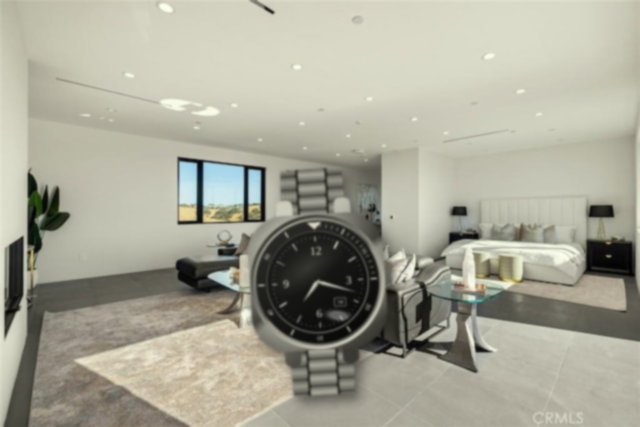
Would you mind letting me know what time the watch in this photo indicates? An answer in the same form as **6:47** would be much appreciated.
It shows **7:18**
